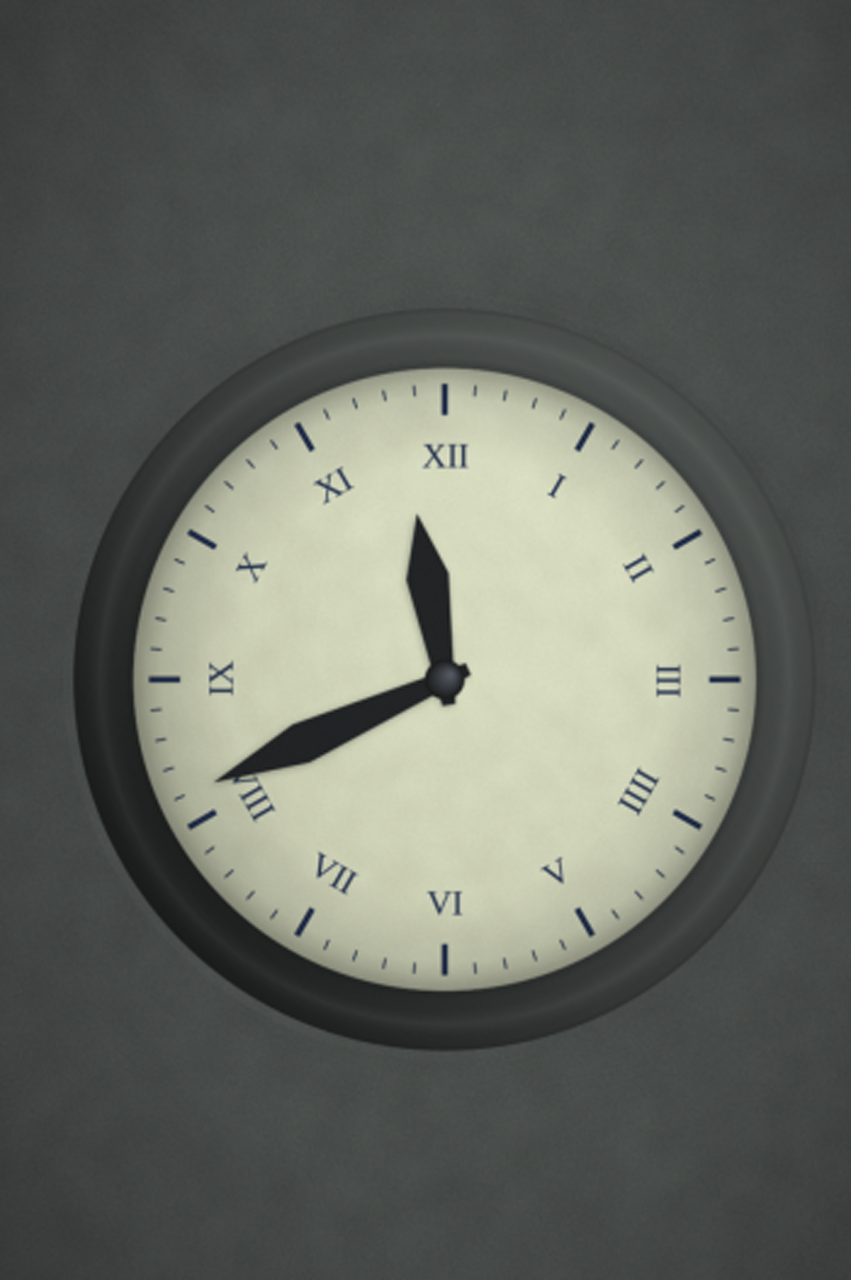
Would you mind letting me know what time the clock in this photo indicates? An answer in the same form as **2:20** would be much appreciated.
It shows **11:41**
